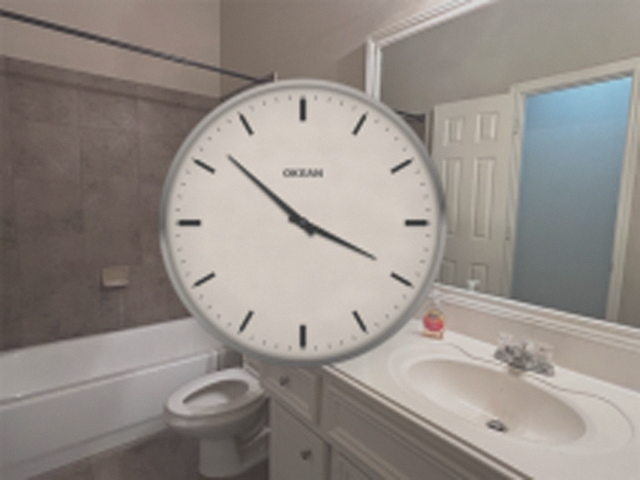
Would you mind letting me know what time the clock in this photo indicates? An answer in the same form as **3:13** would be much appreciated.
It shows **3:52**
